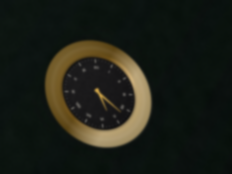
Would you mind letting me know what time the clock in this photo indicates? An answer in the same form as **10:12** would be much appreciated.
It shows **5:22**
